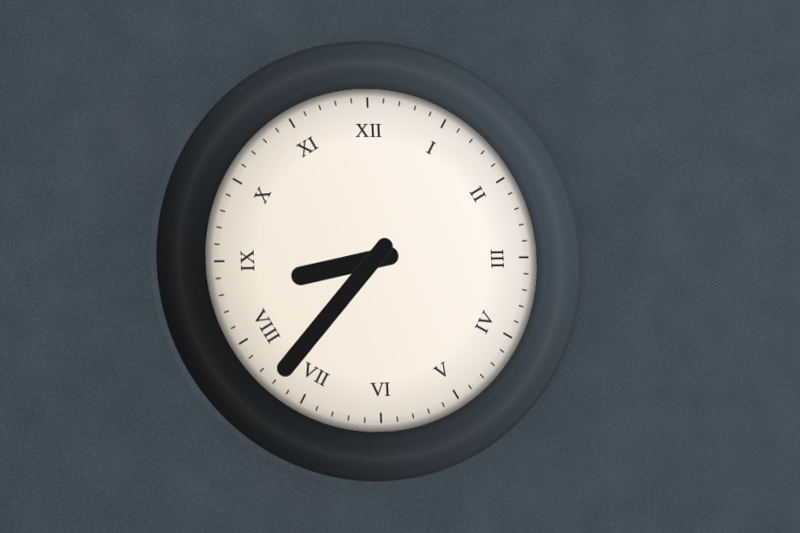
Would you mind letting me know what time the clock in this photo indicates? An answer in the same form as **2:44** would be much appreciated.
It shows **8:37**
